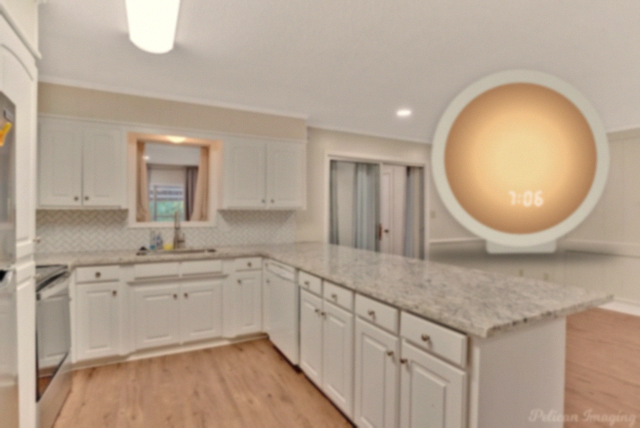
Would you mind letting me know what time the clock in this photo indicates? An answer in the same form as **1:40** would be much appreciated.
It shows **7:06**
